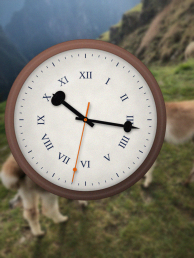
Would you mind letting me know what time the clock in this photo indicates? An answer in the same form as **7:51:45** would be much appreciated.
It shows **10:16:32**
